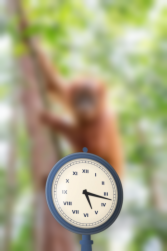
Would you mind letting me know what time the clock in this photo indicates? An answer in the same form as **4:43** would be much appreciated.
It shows **5:17**
